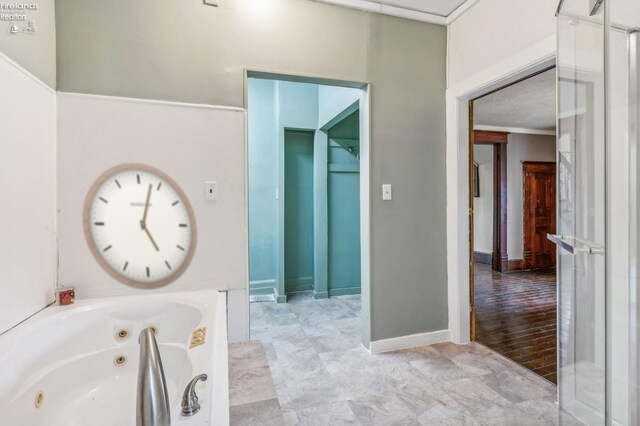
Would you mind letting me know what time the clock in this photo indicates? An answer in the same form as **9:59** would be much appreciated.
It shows **5:03**
